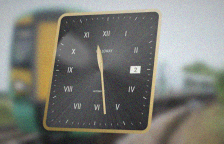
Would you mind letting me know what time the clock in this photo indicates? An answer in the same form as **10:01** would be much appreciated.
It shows **11:28**
